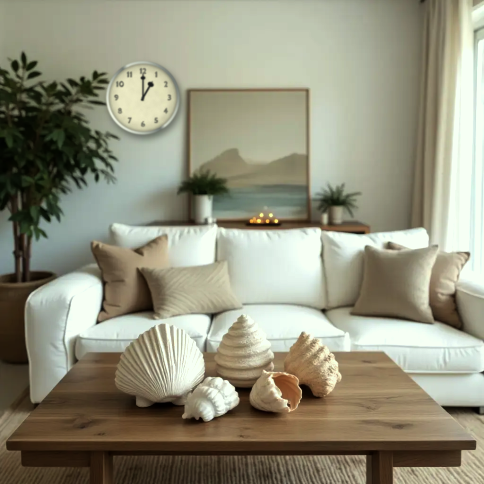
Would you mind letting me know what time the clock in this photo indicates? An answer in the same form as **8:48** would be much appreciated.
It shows **1:00**
